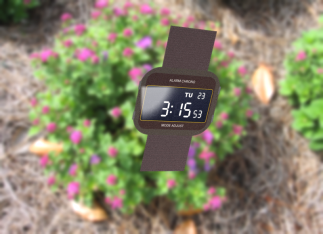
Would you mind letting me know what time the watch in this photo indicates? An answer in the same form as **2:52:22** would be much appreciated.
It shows **3:15:53**
